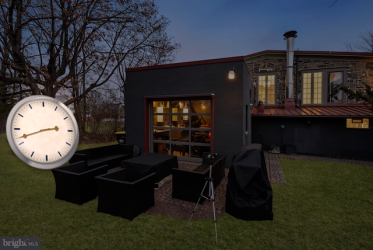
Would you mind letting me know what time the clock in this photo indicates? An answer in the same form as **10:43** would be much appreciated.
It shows **2:42**
